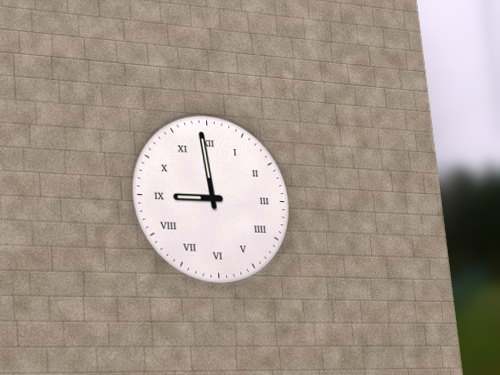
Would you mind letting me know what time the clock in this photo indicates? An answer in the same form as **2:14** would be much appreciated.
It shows **8:59**
